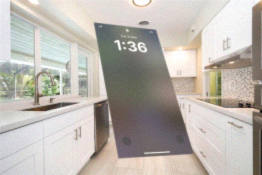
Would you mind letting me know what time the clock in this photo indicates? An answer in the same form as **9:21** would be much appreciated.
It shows **1:36**
